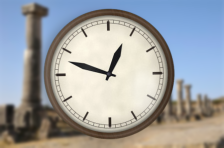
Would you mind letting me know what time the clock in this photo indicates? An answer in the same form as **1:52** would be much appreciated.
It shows **12:48**
